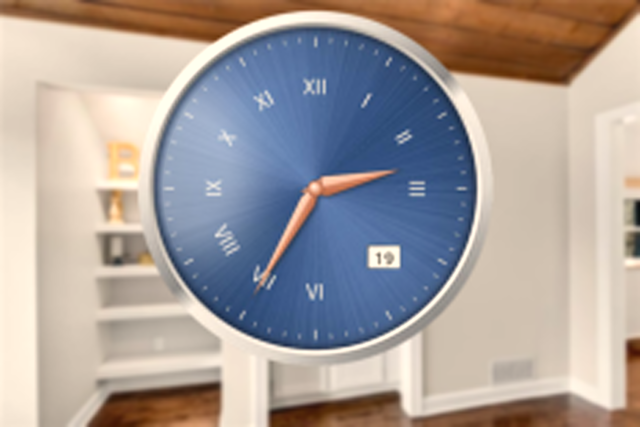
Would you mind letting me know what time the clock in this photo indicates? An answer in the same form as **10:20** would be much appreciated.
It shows **2:35**
